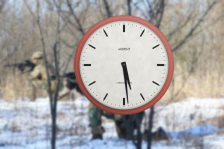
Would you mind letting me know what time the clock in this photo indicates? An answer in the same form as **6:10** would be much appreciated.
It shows **5:29**
